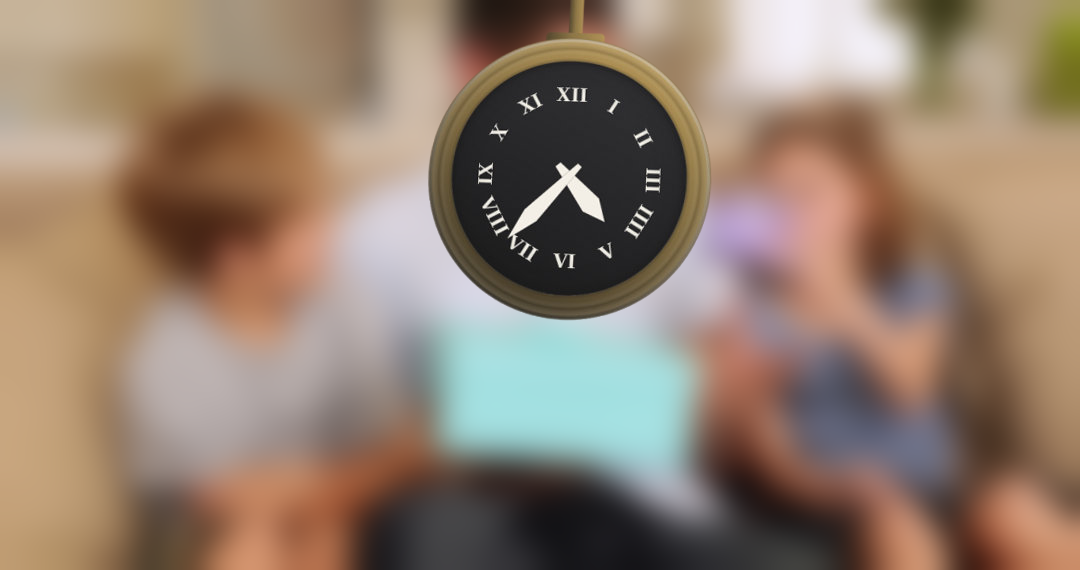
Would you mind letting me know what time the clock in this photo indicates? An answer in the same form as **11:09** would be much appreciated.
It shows **4:37**
